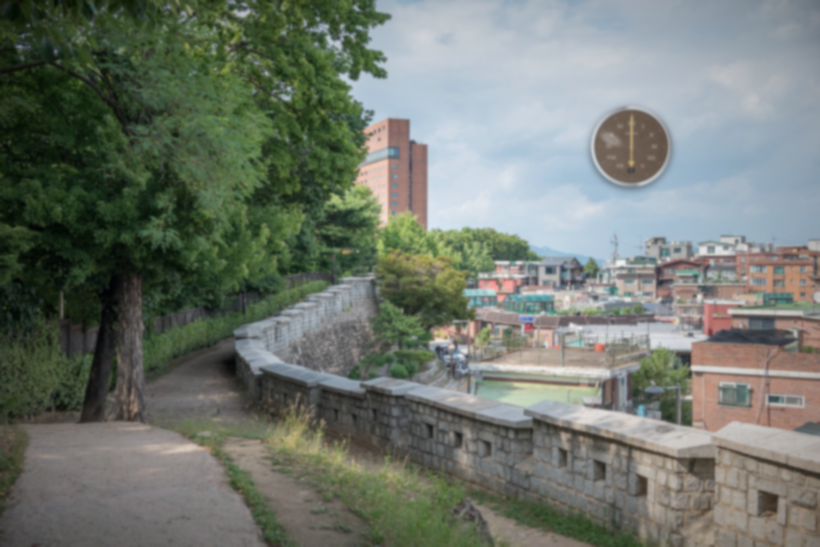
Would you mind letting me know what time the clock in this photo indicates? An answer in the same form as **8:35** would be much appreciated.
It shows **6:00**
